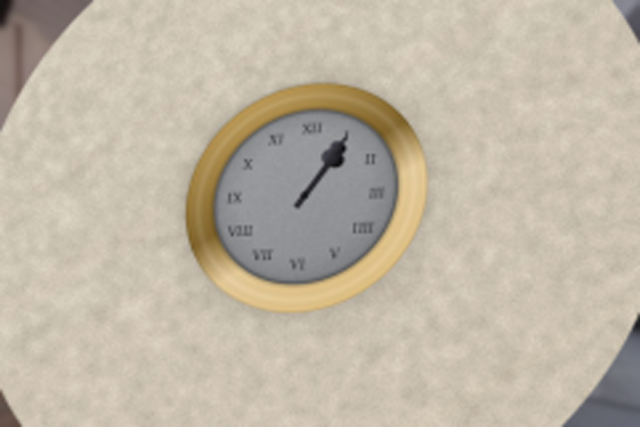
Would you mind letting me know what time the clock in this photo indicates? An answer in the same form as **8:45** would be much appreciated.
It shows **1:05**
